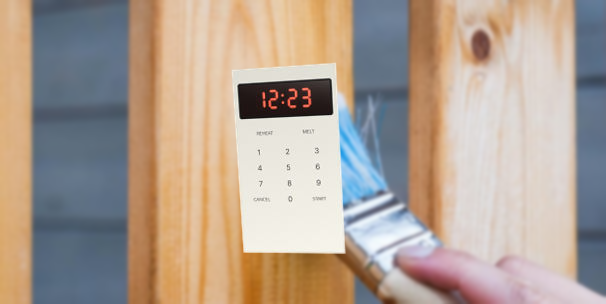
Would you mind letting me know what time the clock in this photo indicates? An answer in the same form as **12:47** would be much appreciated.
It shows **12:23**
